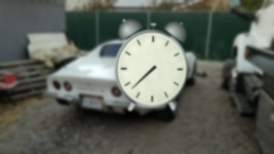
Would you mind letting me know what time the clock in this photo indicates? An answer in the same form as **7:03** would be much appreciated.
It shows **7:38**
